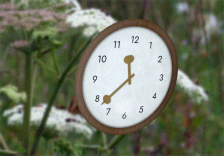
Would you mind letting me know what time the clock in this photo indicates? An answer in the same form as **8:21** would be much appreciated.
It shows **11:38**
